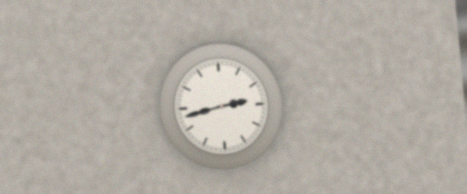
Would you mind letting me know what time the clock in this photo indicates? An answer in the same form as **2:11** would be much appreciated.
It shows **2:43**
